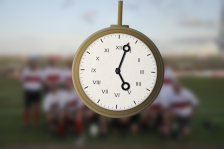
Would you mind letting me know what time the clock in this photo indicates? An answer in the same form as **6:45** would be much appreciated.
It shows **5:03**
